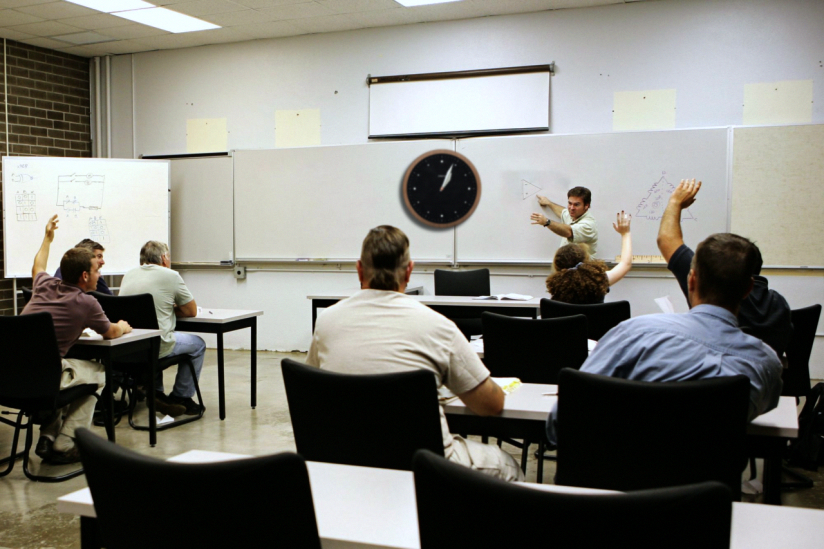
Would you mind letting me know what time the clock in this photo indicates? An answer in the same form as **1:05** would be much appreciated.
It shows **1:04**
